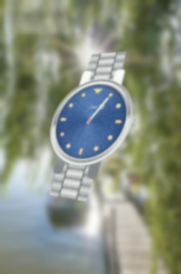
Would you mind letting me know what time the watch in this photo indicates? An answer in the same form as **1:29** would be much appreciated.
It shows **1:05**
